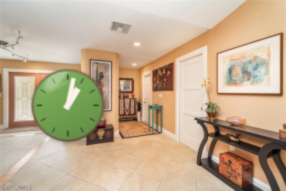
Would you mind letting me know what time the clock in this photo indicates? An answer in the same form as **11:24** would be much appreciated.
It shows **1:02**
